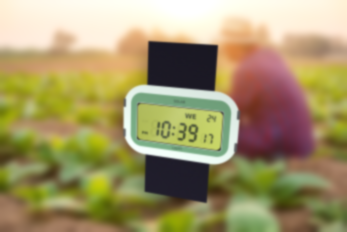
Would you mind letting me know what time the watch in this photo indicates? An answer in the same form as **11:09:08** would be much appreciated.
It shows **10:39:17**
